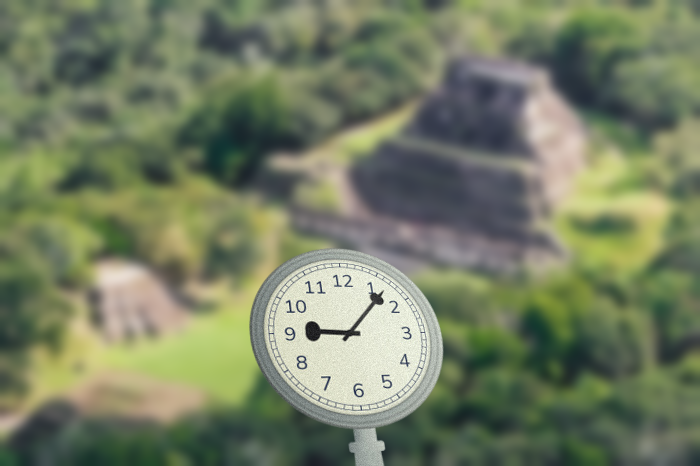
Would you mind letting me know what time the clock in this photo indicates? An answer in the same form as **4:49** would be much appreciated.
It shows **9:07**
